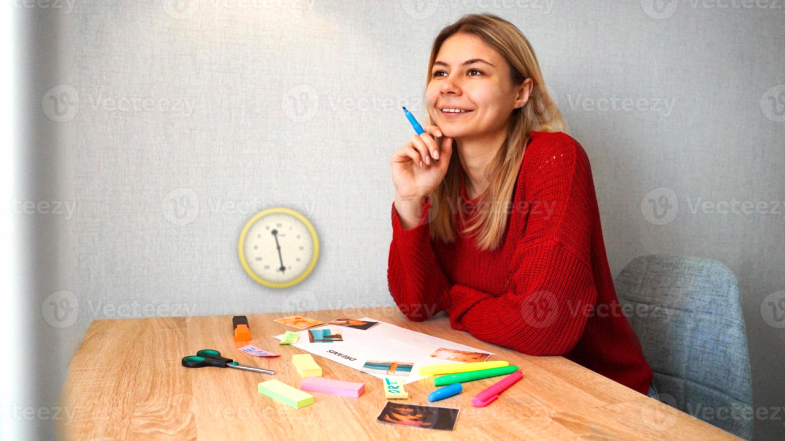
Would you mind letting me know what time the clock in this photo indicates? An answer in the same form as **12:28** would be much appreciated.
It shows **11:28**
